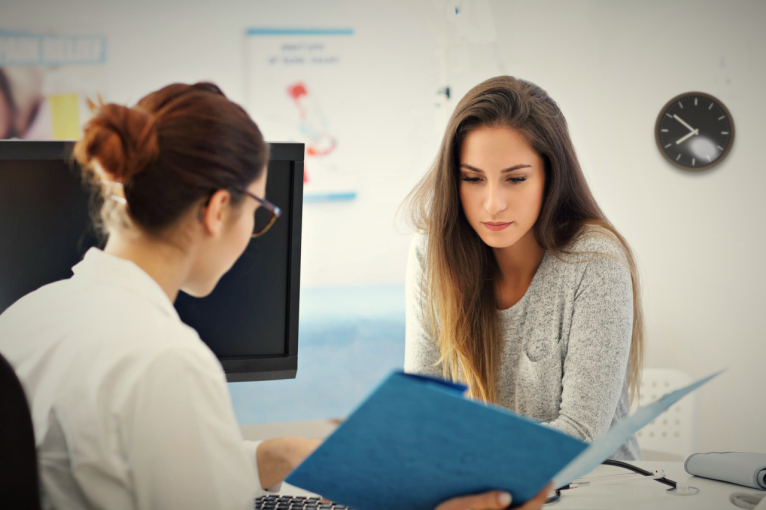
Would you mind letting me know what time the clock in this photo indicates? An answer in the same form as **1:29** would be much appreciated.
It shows **7:51**
